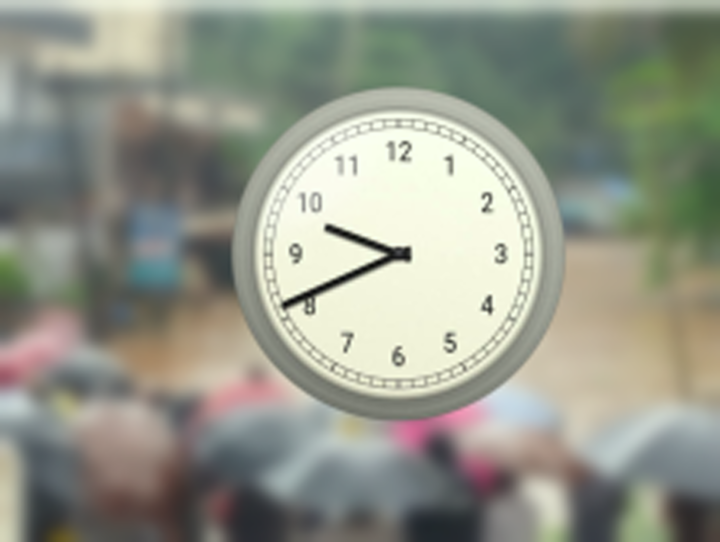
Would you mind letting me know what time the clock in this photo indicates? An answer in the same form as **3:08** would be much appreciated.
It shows **9:41**
